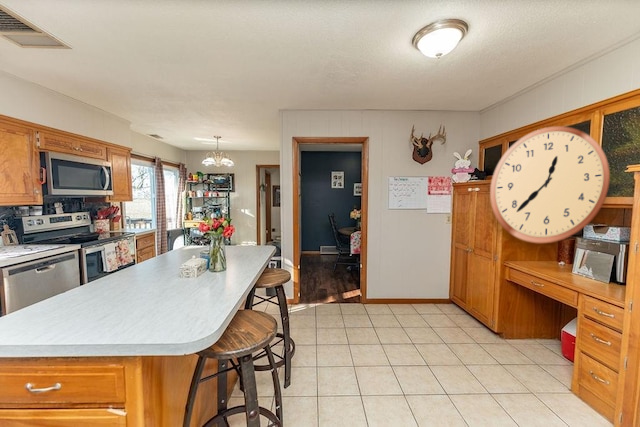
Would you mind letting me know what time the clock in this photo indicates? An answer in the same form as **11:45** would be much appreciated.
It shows **12:38**
